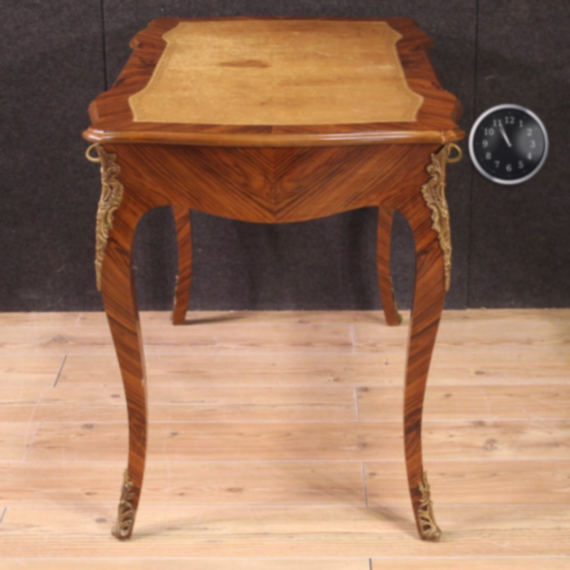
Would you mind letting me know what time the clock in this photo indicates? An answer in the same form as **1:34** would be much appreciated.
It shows **10:56**
